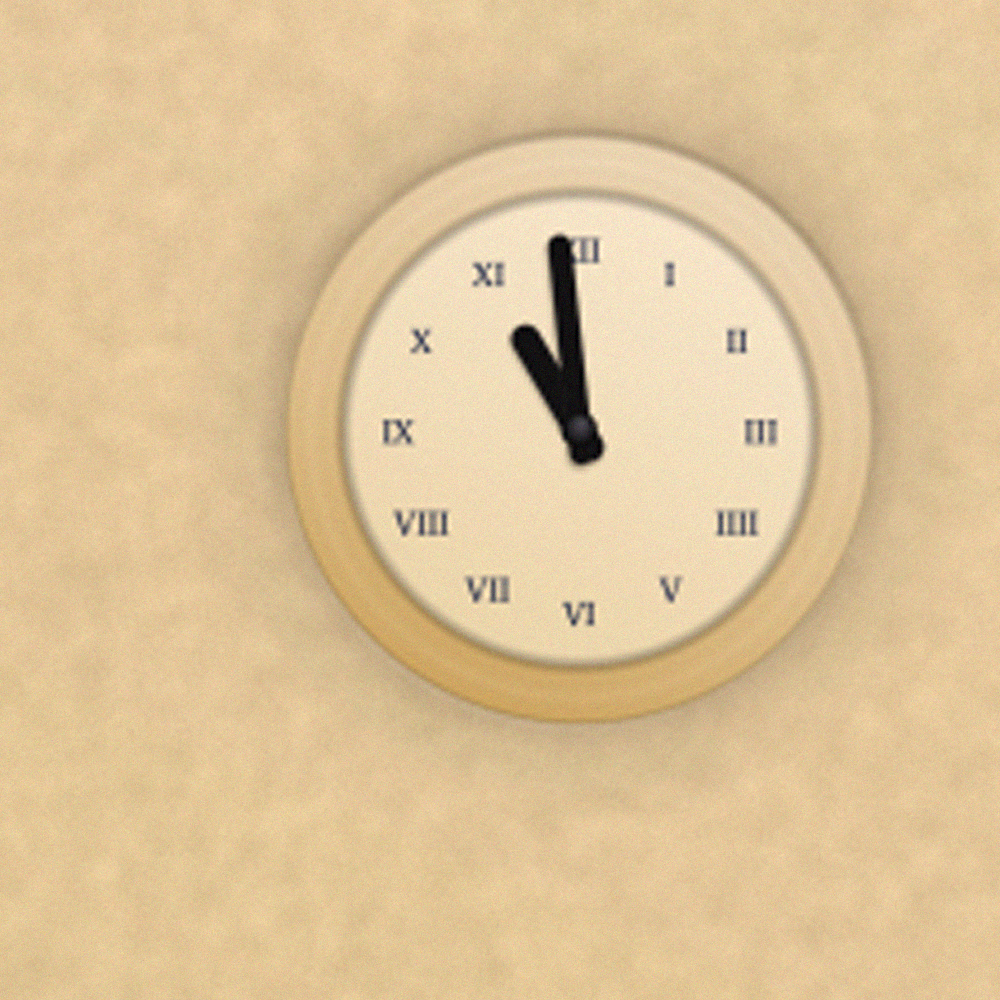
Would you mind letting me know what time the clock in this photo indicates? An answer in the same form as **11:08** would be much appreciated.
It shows **10:59**
